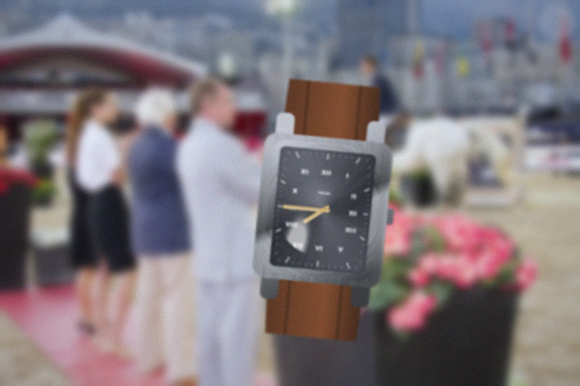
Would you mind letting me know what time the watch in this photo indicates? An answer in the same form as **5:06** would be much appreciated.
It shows **7:45**
